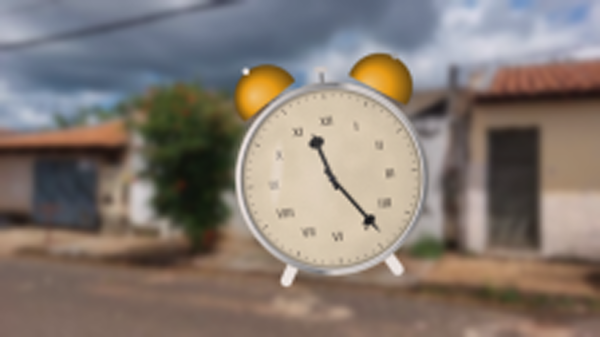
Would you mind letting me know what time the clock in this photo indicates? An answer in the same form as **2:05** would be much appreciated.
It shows **11:24**
